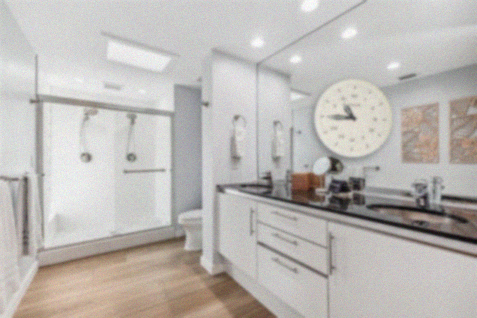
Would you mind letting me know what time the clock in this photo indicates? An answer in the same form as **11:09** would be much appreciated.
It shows **10:45**
